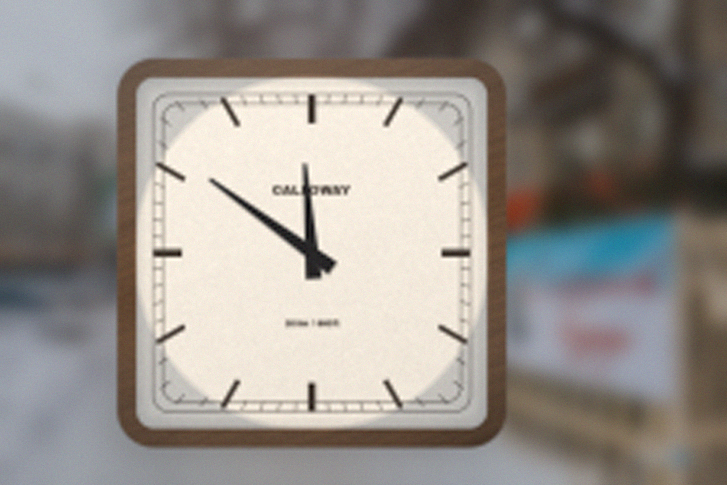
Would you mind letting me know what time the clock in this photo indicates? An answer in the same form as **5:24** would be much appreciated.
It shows **11:51**
